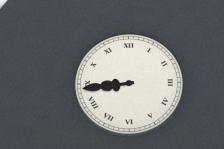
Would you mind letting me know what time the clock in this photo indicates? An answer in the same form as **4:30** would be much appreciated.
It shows **8:44**
